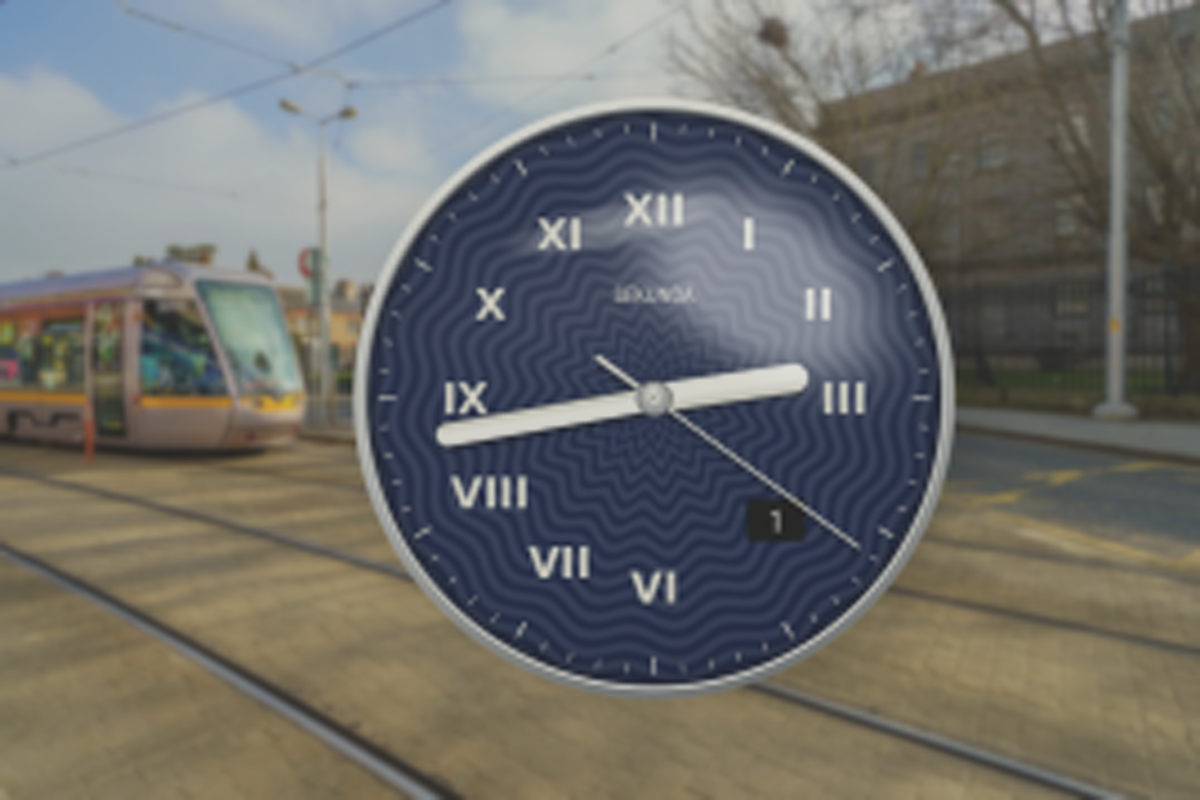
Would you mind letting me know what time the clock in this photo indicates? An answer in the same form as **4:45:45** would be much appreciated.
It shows **2:43:21**
